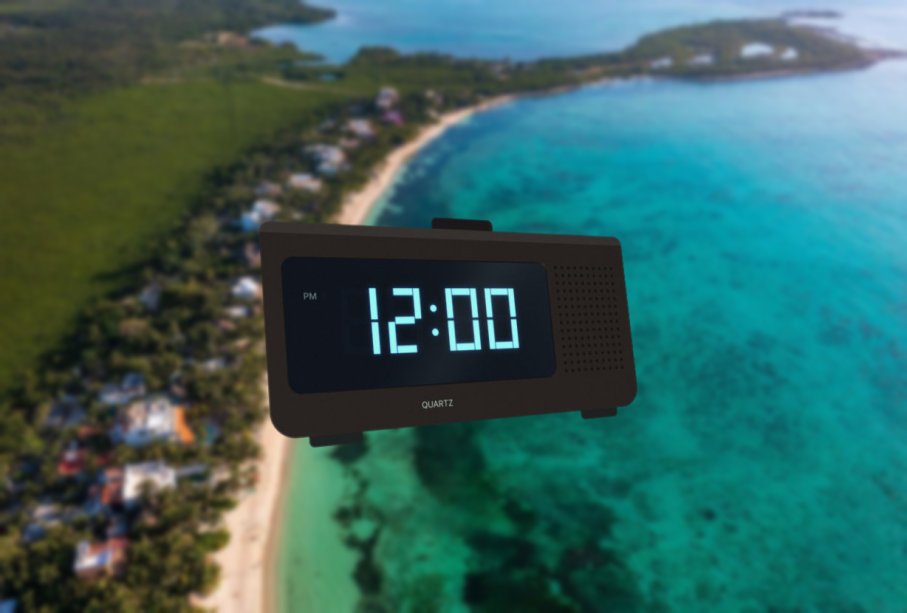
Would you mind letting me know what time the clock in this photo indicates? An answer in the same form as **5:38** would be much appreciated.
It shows **12:00**
